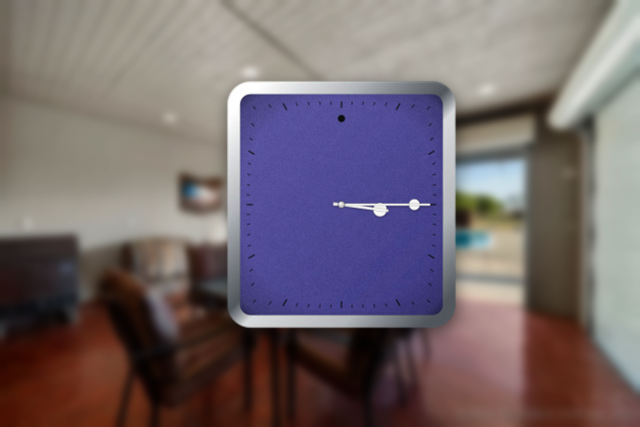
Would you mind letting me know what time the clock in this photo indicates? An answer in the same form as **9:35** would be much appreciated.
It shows **3:15**
